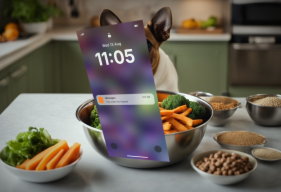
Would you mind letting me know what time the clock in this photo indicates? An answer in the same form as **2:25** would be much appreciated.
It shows **11:05**
